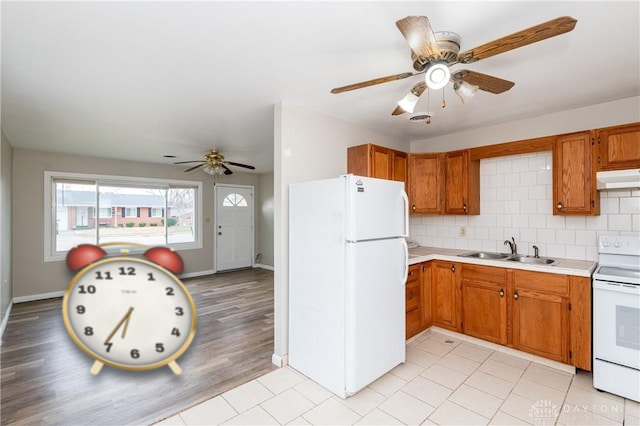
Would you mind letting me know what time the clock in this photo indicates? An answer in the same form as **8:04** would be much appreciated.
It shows **6:36**
